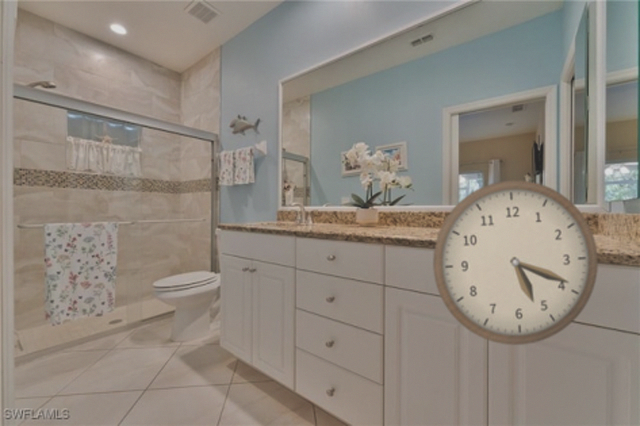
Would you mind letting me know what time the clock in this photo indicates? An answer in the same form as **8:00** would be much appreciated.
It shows **5:19**
